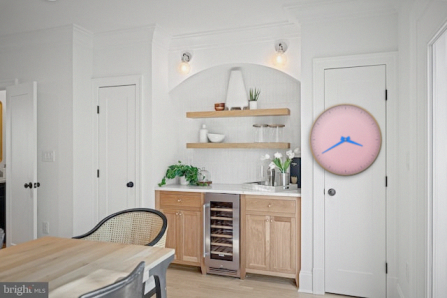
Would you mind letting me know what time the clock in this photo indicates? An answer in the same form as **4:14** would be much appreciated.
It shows **3:40**
